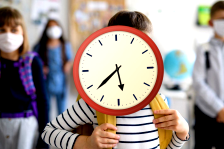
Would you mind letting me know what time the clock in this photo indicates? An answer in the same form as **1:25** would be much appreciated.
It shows **5:38**
